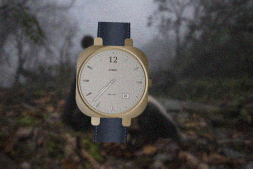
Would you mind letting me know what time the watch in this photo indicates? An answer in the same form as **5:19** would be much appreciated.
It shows **7:37**
